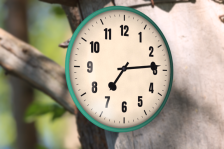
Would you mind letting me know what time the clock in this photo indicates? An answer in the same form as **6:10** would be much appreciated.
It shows **7:14**
